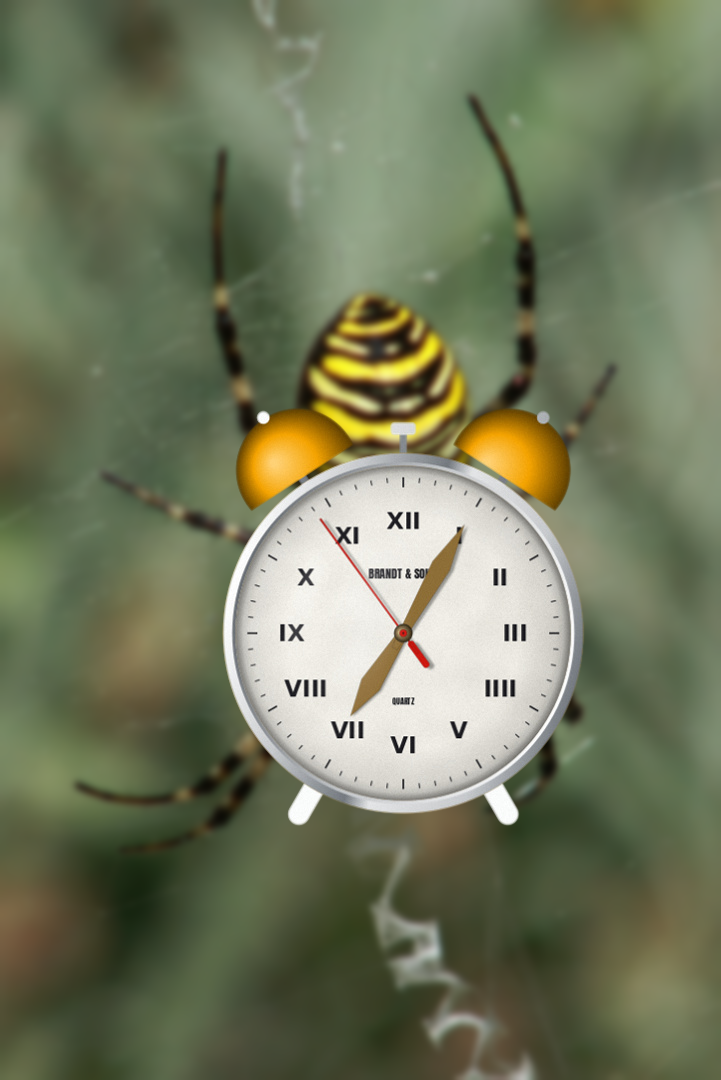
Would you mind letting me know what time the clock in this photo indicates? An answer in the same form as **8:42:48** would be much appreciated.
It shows **7:04:54**
